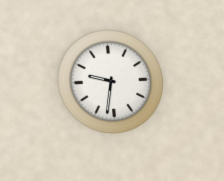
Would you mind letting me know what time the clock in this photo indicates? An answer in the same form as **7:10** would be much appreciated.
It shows **9:32**
